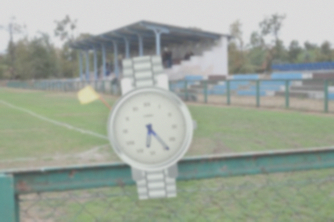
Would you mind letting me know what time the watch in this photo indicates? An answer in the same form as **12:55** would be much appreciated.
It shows **6:24**
